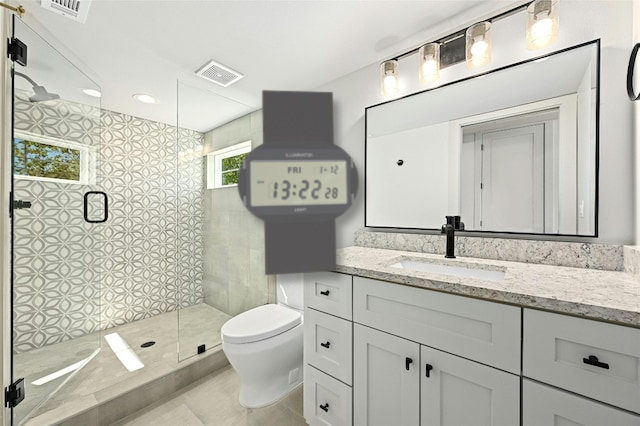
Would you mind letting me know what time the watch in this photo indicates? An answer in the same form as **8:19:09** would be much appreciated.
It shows **13:22:28**
